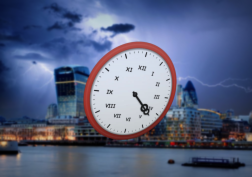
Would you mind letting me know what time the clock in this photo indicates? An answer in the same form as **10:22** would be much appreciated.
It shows **4:22**
